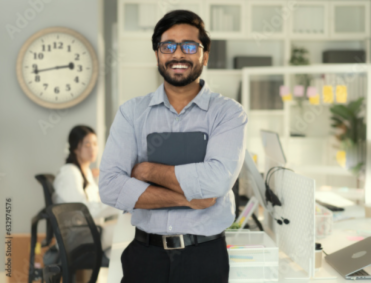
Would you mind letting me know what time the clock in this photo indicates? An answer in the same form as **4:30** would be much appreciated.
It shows **2:43**
